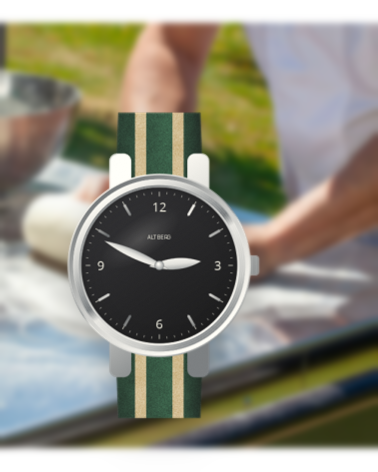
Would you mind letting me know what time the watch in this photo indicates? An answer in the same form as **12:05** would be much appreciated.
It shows **2:49**
